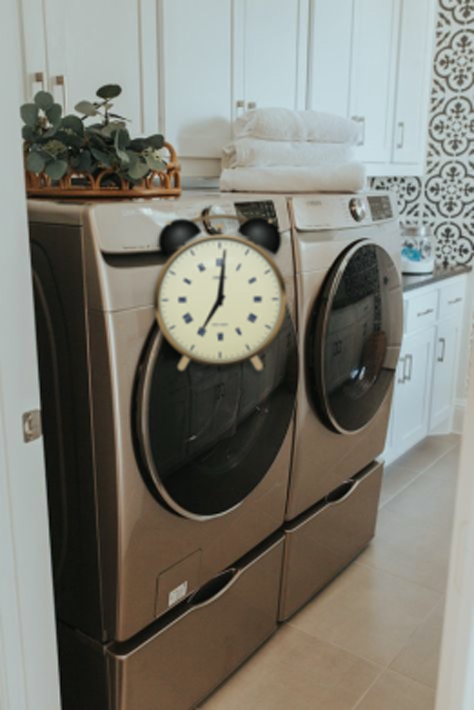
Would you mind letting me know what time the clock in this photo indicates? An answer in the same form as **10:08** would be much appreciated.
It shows **7:01**
